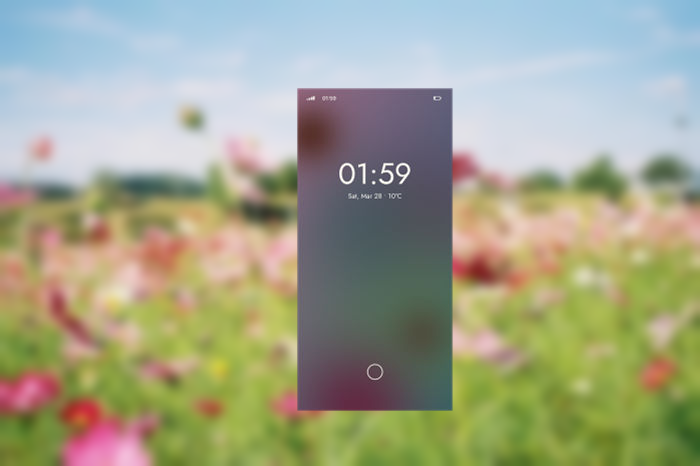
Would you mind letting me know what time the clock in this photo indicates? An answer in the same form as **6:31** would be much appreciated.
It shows **1:59**
